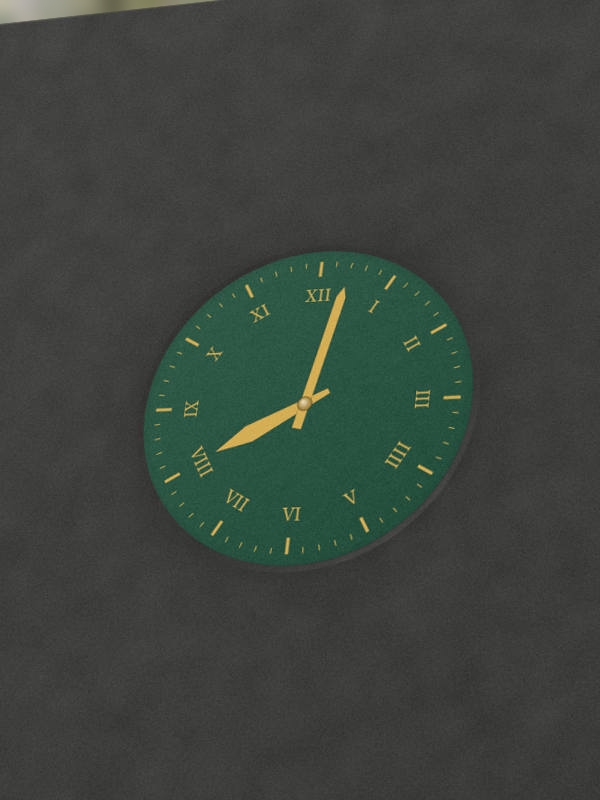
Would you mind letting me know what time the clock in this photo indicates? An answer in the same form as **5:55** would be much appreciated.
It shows **8:02**
